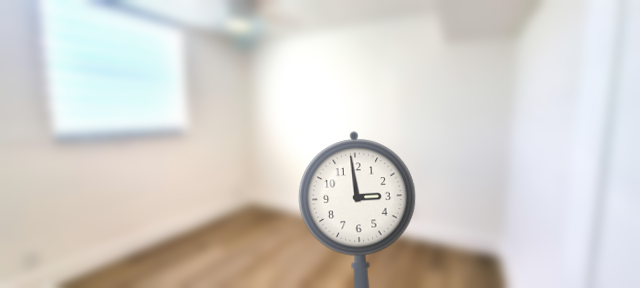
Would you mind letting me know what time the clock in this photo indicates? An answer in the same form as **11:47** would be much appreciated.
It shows **2:59**
